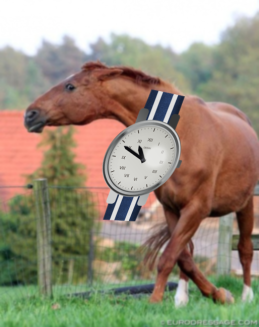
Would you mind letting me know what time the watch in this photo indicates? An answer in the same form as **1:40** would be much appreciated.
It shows **10:49**
